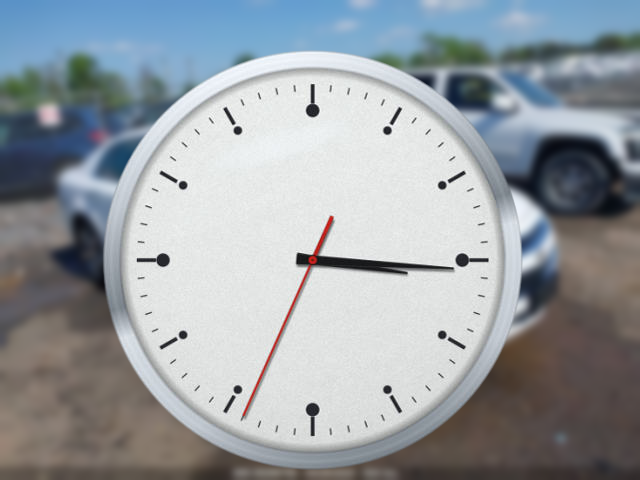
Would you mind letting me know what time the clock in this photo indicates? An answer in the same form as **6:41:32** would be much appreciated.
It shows **3:15:34**
